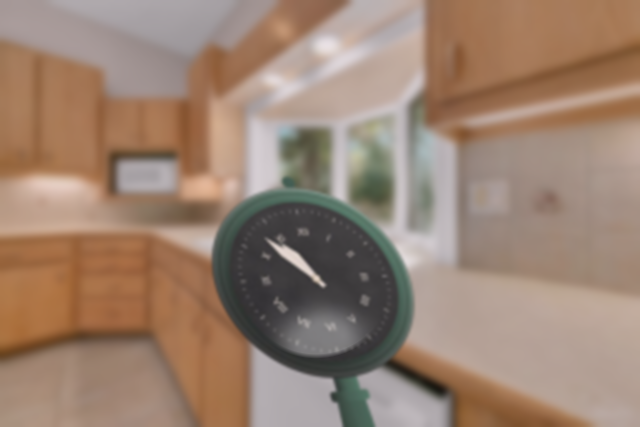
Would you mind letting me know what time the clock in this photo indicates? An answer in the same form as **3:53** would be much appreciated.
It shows **10:53**
